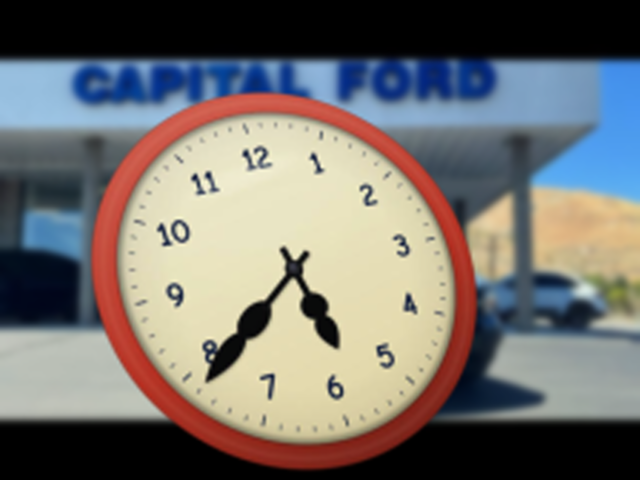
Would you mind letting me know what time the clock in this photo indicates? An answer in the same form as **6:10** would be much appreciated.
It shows **5:39**
